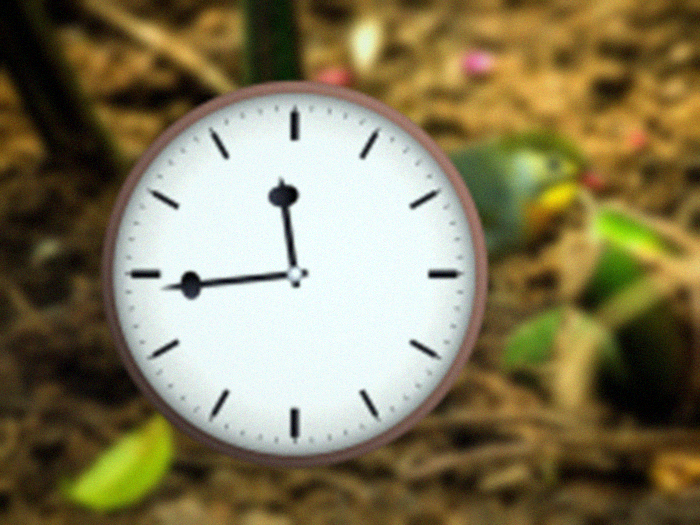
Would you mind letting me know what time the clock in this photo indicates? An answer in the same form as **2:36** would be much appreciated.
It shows **11:44**
